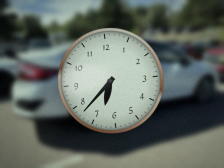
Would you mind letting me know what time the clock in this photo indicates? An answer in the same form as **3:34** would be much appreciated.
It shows **6:38**
